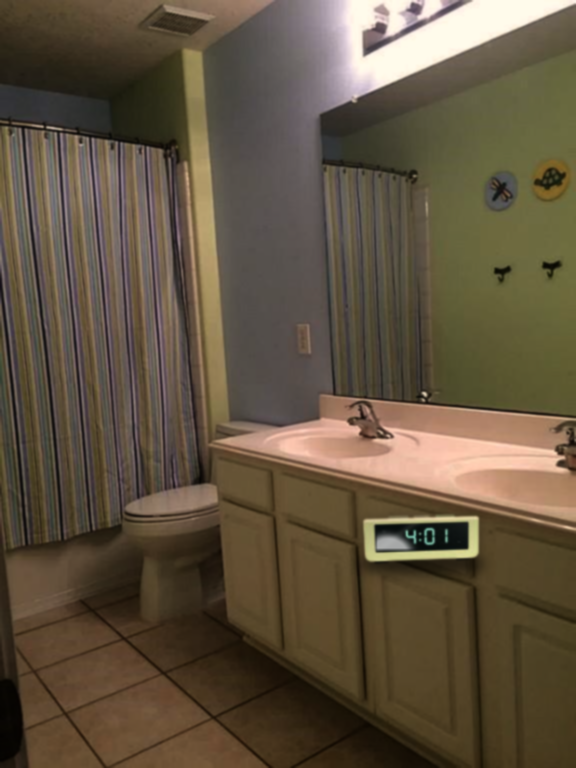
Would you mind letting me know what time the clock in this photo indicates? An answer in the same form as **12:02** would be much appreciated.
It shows **4:01**
